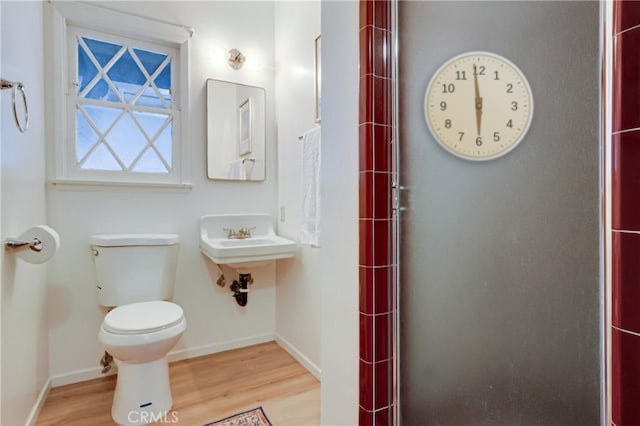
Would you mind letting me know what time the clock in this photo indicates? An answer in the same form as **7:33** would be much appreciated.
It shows **5:59**
